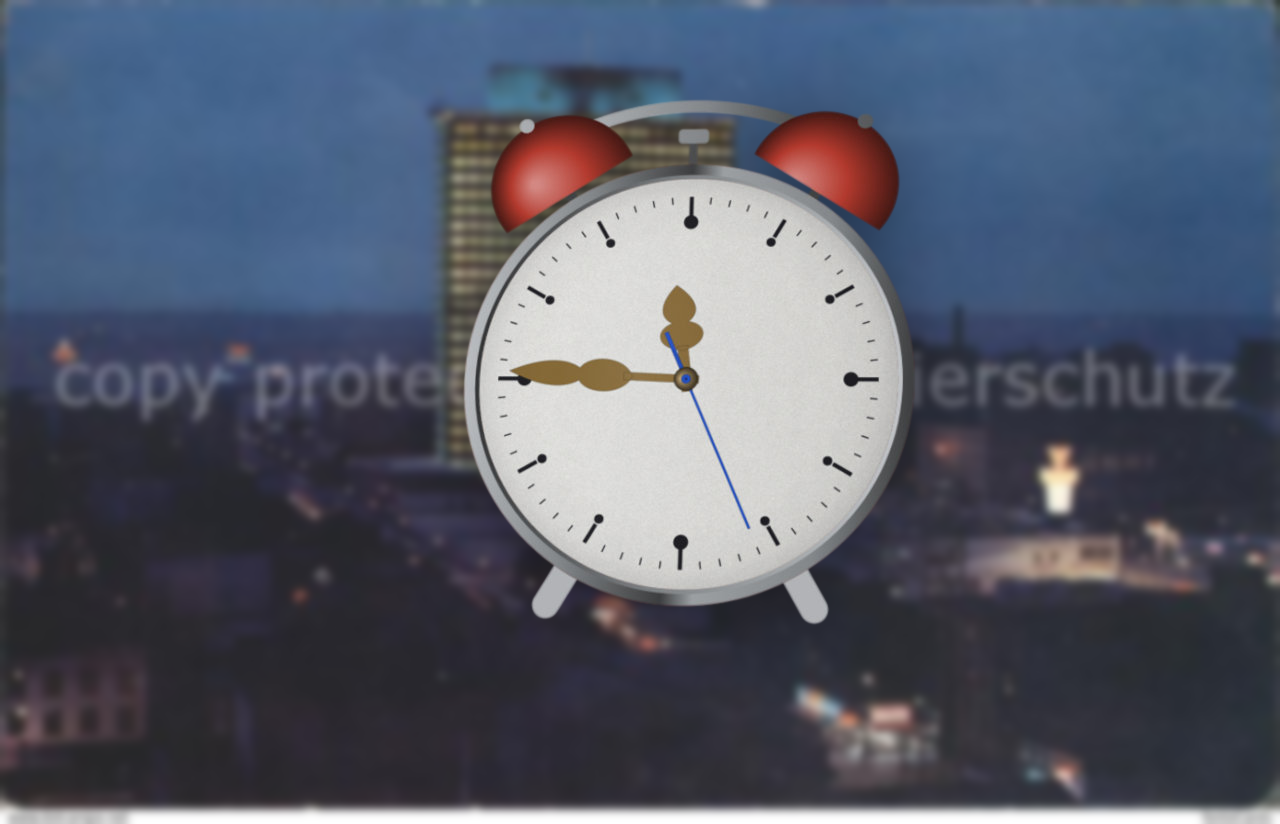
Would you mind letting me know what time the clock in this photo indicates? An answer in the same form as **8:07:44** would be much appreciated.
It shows **11:45:26**
